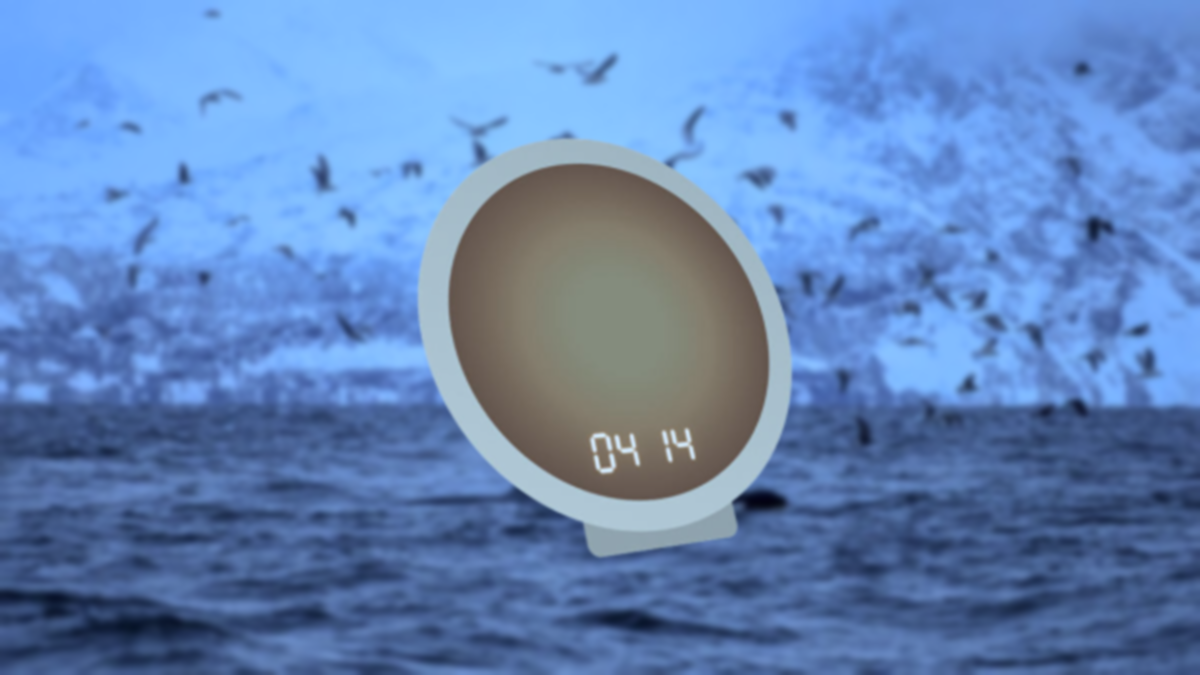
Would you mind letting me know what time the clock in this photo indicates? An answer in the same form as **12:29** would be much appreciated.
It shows **4:14**
